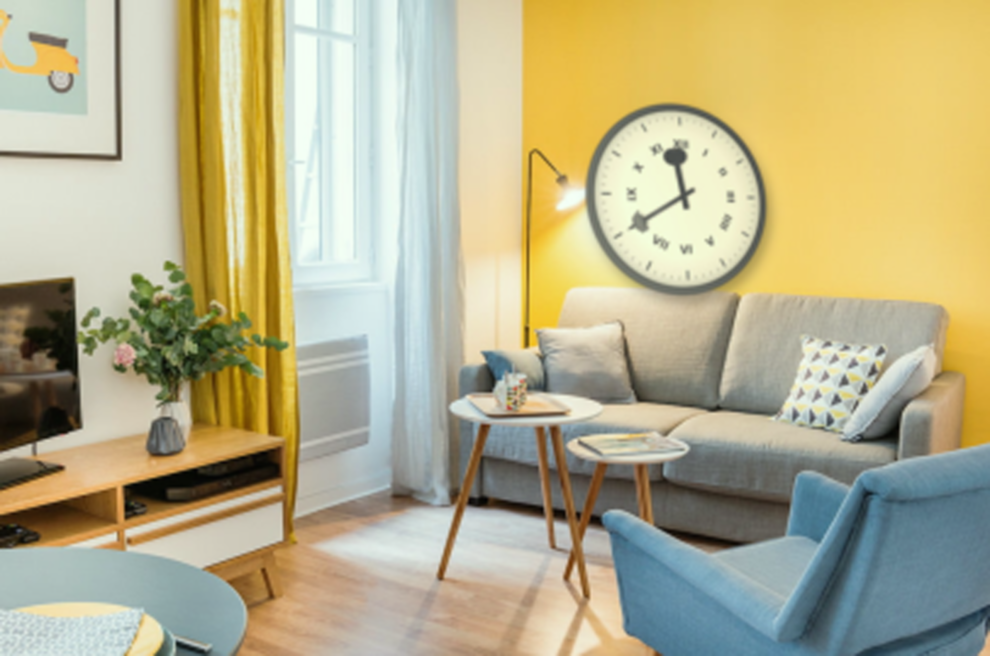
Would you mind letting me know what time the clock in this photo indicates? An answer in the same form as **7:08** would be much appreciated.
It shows **11:40**
